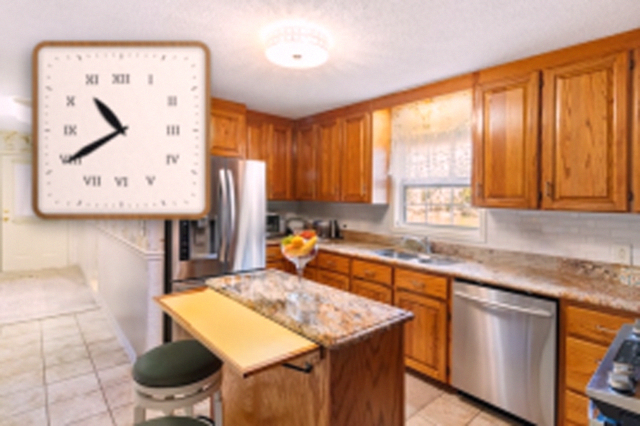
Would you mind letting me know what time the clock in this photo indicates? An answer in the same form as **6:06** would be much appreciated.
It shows **10:40**
